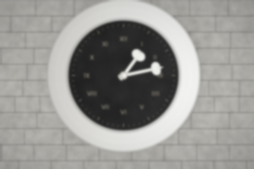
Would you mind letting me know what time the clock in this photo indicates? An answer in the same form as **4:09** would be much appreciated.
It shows **1:13**
